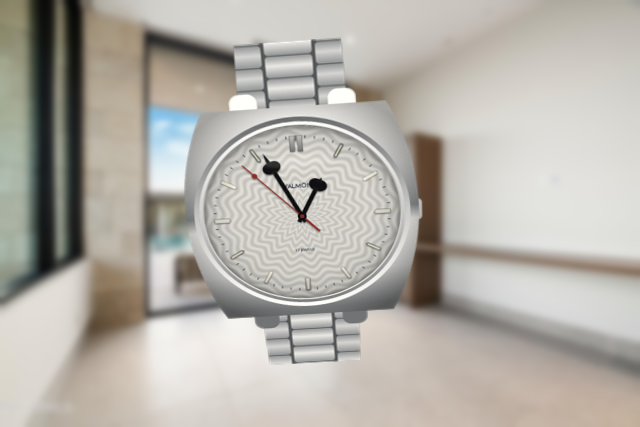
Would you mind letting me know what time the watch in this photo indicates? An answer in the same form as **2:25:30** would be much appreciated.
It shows **12:55:53**
